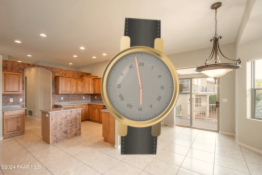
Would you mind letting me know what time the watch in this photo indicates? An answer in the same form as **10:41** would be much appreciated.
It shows **5:58**
